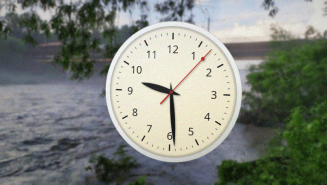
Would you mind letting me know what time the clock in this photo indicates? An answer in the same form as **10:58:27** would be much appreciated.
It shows **9:29:07**
